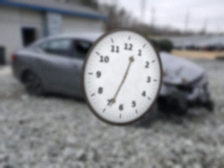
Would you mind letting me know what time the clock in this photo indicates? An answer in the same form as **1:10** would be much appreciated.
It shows **12:34**
